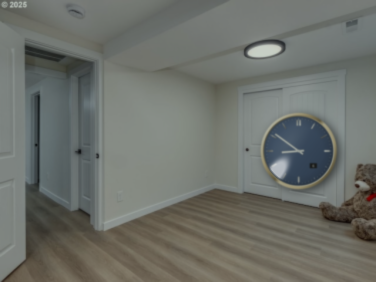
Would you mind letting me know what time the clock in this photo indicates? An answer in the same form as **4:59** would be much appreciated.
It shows **8:51**
